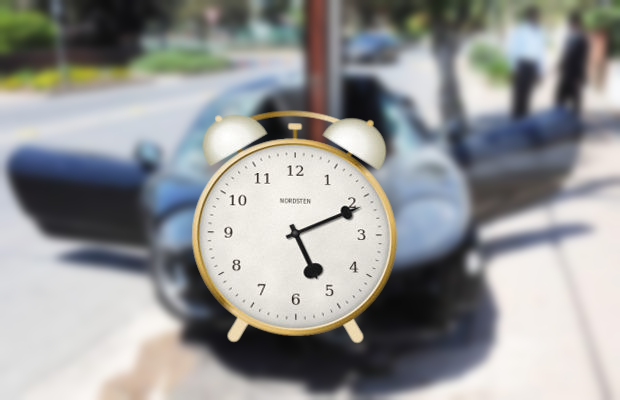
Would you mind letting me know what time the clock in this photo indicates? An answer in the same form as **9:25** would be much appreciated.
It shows **5:11**
